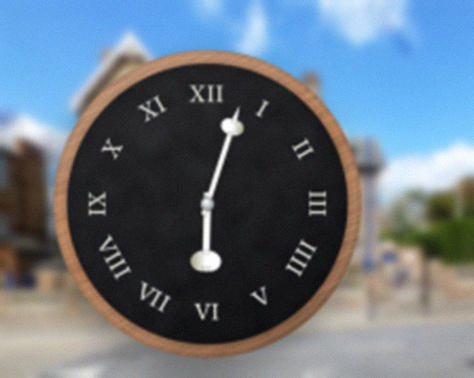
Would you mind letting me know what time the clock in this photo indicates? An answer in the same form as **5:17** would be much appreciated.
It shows **6:03**
